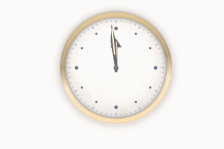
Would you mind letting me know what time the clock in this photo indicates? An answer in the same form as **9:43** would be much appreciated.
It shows **11:59**
